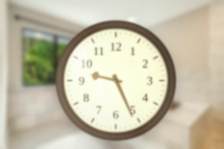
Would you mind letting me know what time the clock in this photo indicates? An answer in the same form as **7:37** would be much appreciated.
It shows **9:26**
